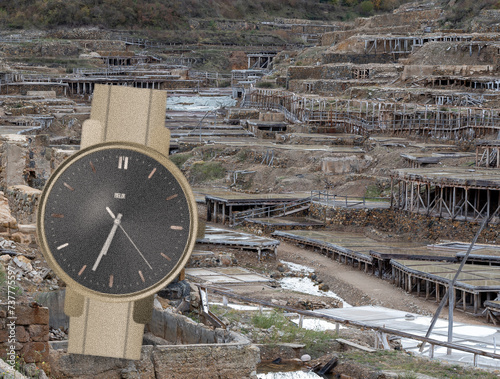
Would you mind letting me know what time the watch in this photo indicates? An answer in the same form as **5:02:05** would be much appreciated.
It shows **6:33:23**
